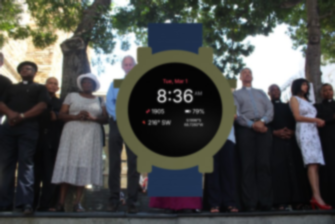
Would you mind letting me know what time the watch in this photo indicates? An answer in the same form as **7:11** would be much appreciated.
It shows **8:36**
